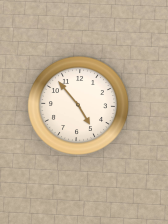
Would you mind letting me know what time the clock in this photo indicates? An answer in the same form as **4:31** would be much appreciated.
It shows **4:53**
